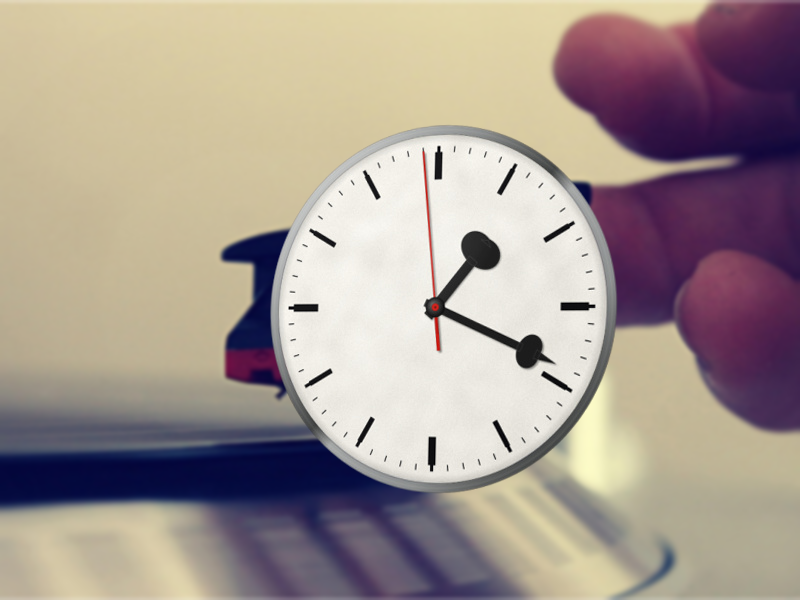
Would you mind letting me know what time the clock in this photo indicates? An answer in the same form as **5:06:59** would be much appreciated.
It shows **1:18:59**
